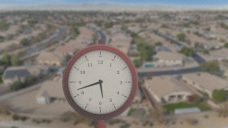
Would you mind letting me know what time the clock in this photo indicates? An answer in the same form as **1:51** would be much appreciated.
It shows **5:42**
